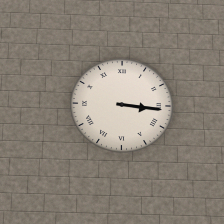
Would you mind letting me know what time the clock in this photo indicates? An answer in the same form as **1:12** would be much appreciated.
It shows **3:16**
